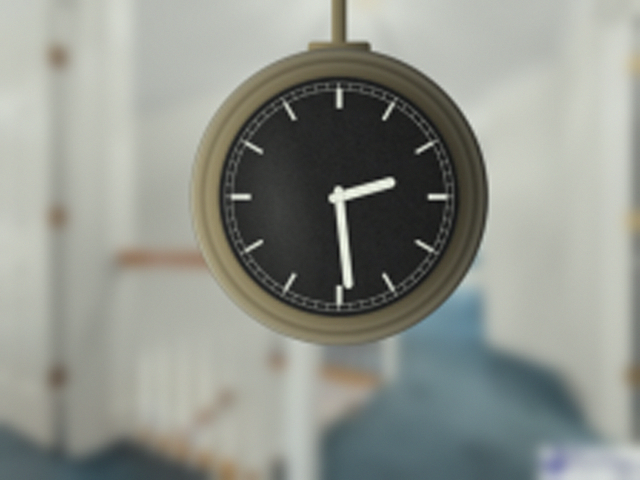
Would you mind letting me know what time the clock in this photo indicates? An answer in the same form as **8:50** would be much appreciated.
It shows **2:29**
